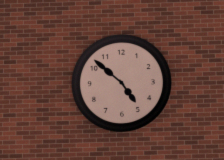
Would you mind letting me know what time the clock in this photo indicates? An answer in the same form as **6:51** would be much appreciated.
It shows **4:52**
